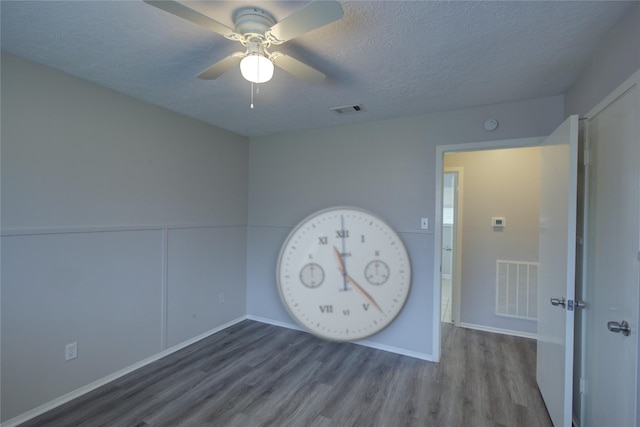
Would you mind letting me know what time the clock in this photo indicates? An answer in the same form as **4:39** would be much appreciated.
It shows **11:23**
